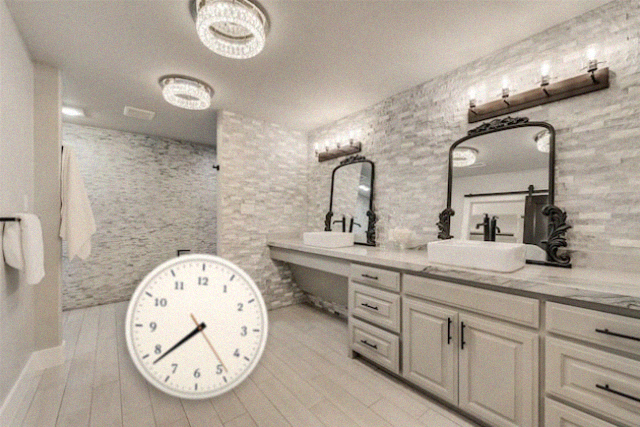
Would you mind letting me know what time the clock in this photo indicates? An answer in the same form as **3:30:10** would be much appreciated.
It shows **7:38:24**
